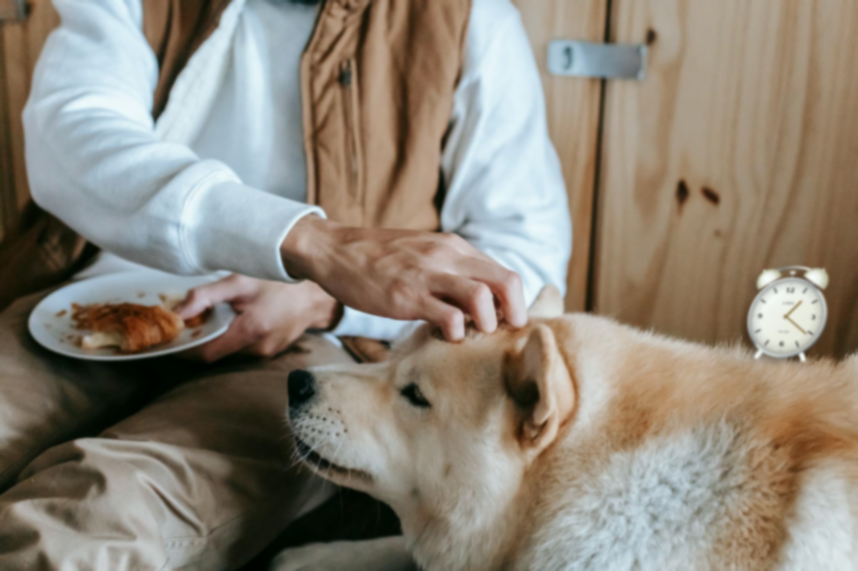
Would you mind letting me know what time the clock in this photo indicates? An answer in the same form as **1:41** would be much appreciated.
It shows **1:21**
